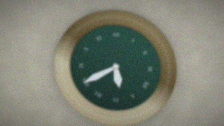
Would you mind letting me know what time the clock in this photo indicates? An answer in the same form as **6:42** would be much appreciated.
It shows **5:40**
